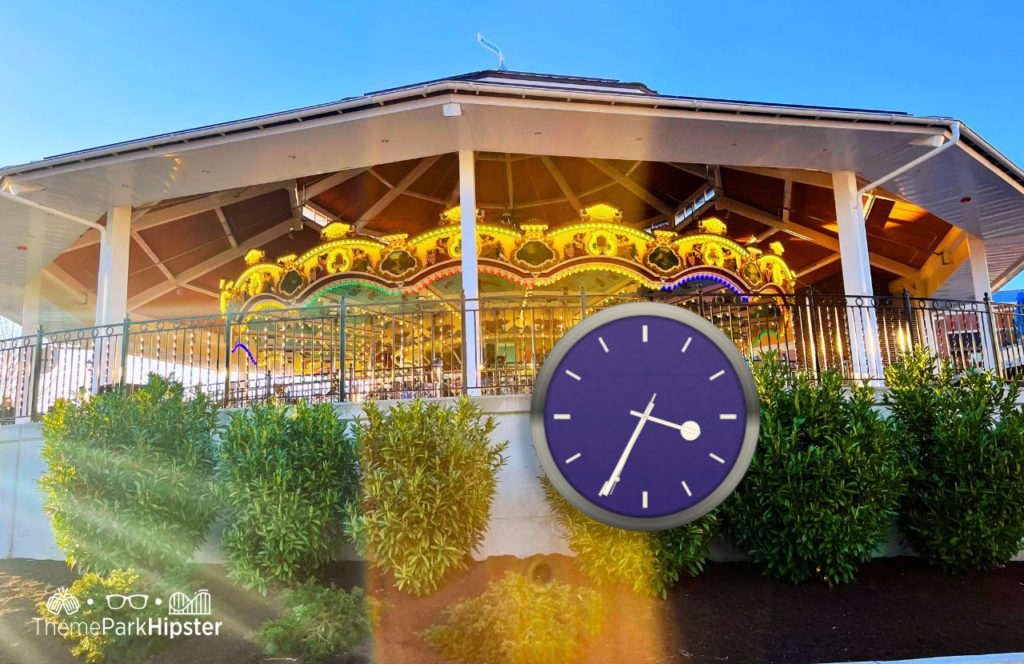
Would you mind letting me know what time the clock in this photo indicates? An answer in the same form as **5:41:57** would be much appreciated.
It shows **3:34:34**
